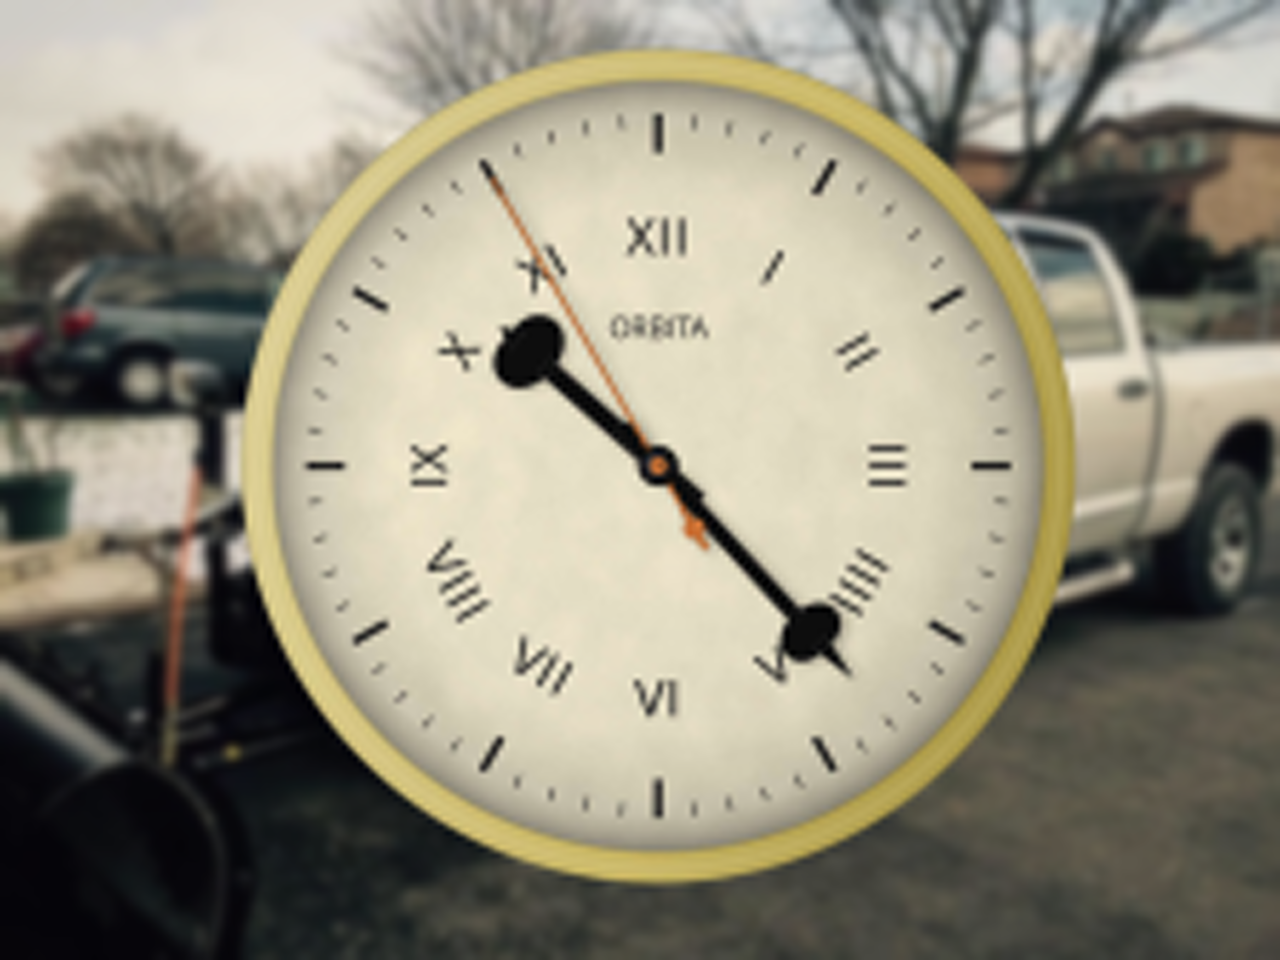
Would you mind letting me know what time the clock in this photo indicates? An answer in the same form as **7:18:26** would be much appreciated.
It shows **10:22:55**
